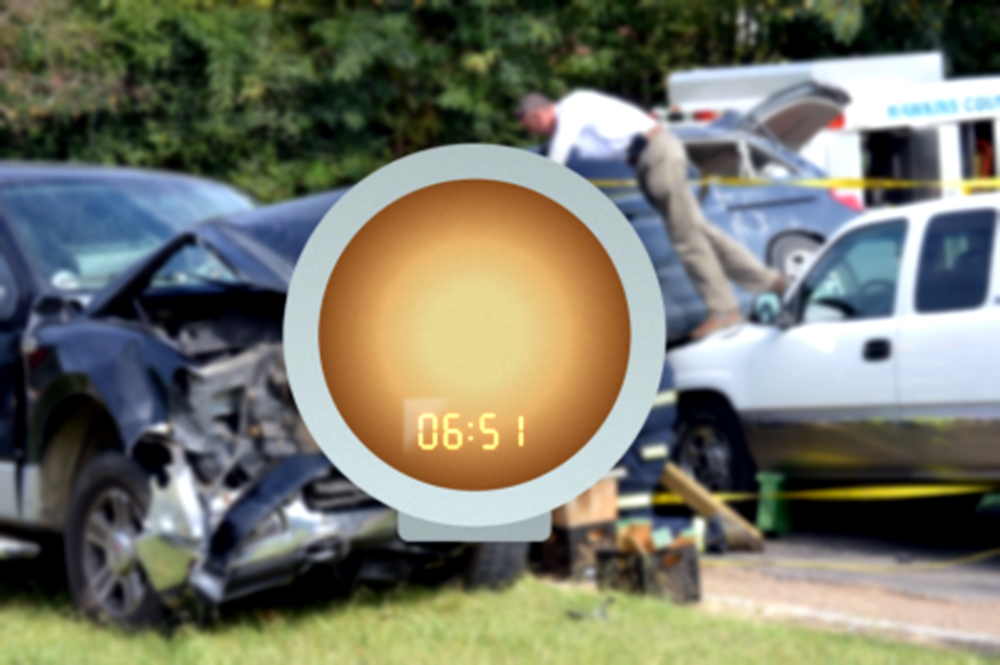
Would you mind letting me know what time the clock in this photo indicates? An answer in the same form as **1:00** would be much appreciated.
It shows **6:51**
